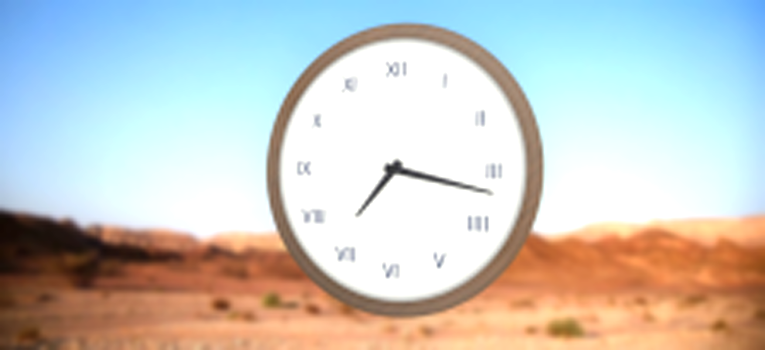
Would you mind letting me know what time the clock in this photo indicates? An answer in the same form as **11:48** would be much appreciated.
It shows **7:17**
